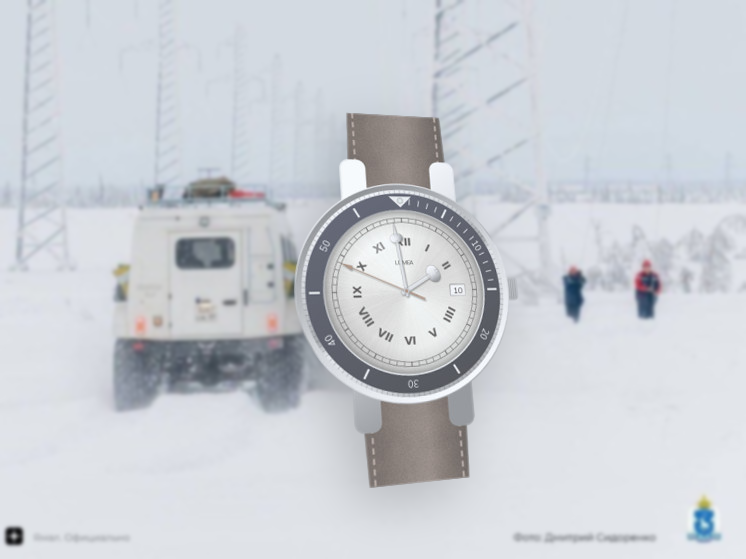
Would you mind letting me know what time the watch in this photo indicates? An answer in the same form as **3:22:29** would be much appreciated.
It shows **1:58:49**
